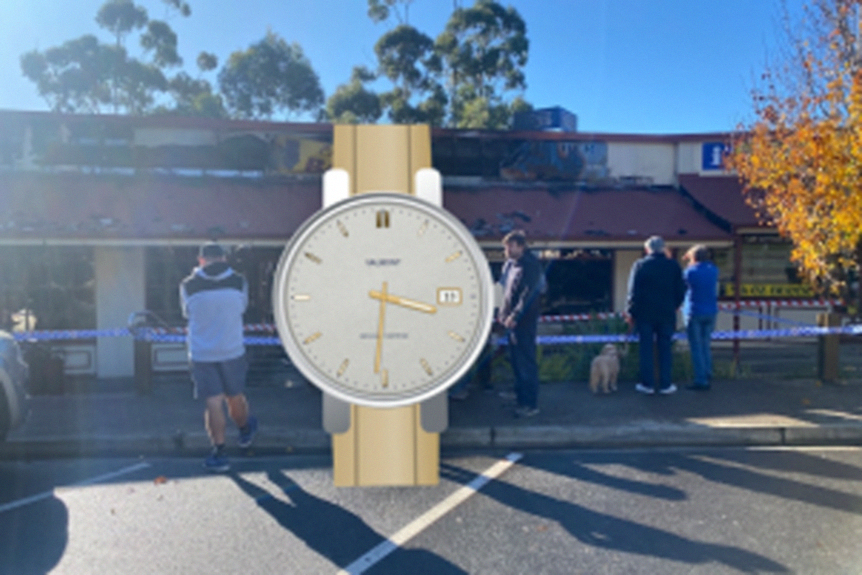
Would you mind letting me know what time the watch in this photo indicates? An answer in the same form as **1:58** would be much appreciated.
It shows **3:31**
